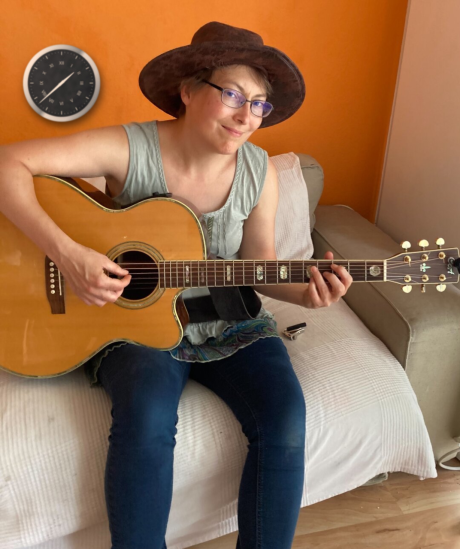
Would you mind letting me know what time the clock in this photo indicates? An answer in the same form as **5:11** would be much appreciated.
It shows **1:38**
